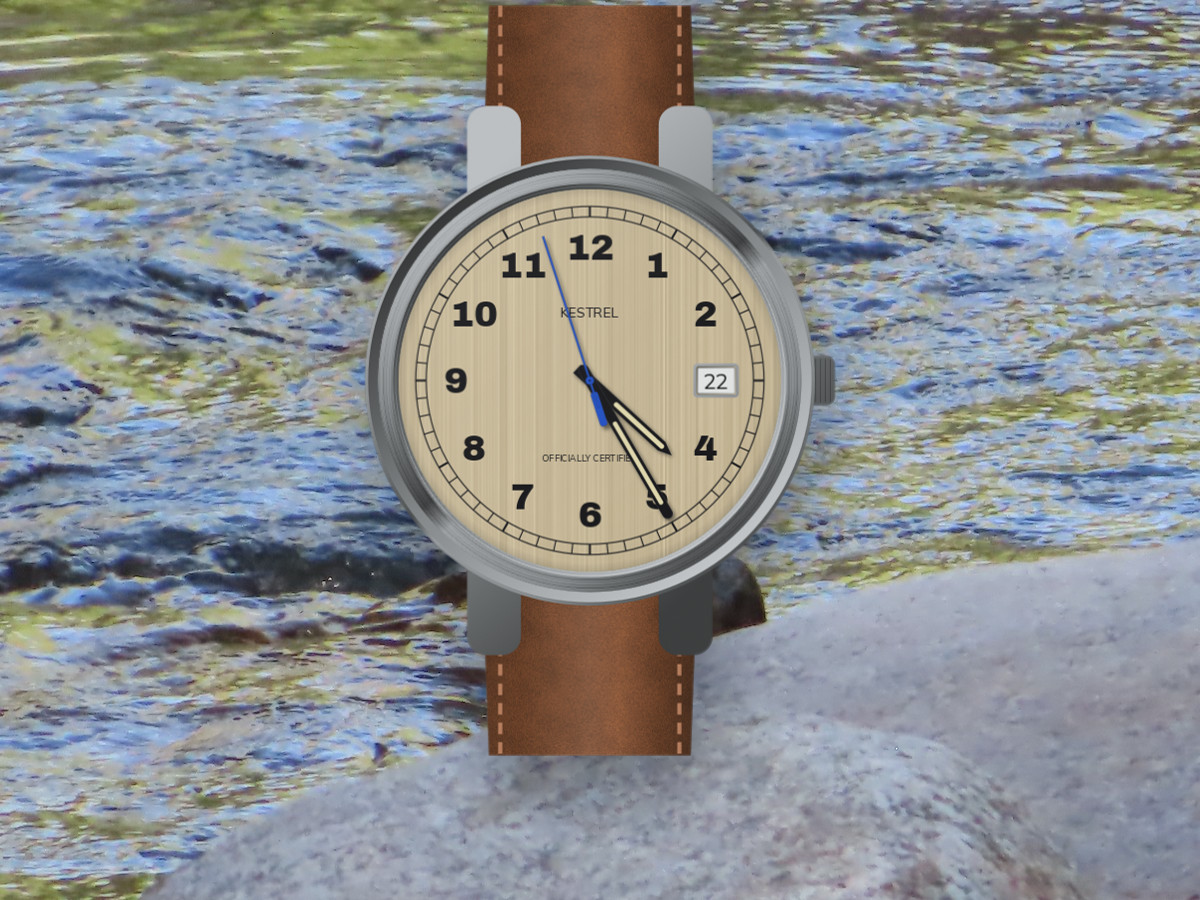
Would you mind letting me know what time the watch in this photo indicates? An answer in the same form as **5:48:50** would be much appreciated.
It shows **4:24:57**
